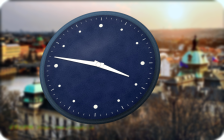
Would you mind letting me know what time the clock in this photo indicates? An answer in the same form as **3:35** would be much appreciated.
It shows **3:47**
